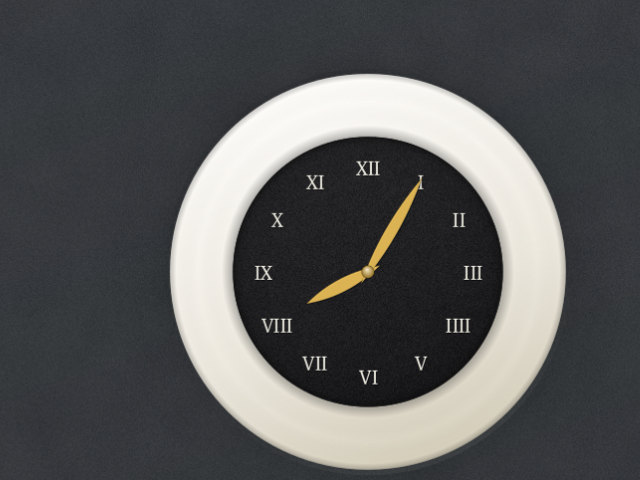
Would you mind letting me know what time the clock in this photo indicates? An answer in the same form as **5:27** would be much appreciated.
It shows **8:05**
